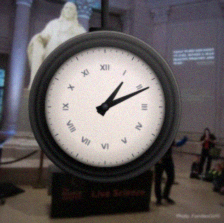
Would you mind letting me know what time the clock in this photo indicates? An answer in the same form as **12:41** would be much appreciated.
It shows **1:11**
